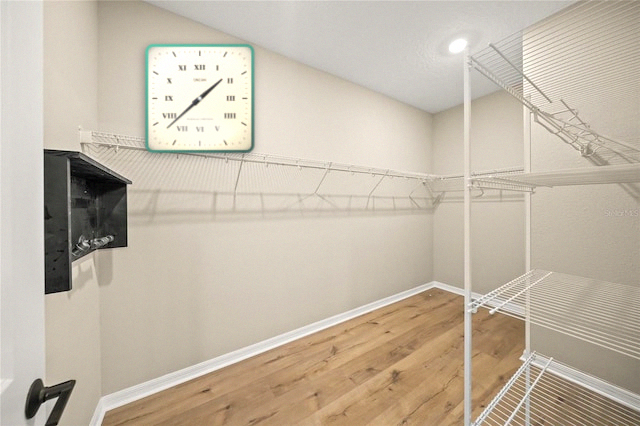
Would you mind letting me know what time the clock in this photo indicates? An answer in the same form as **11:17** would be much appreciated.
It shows **1:38**
